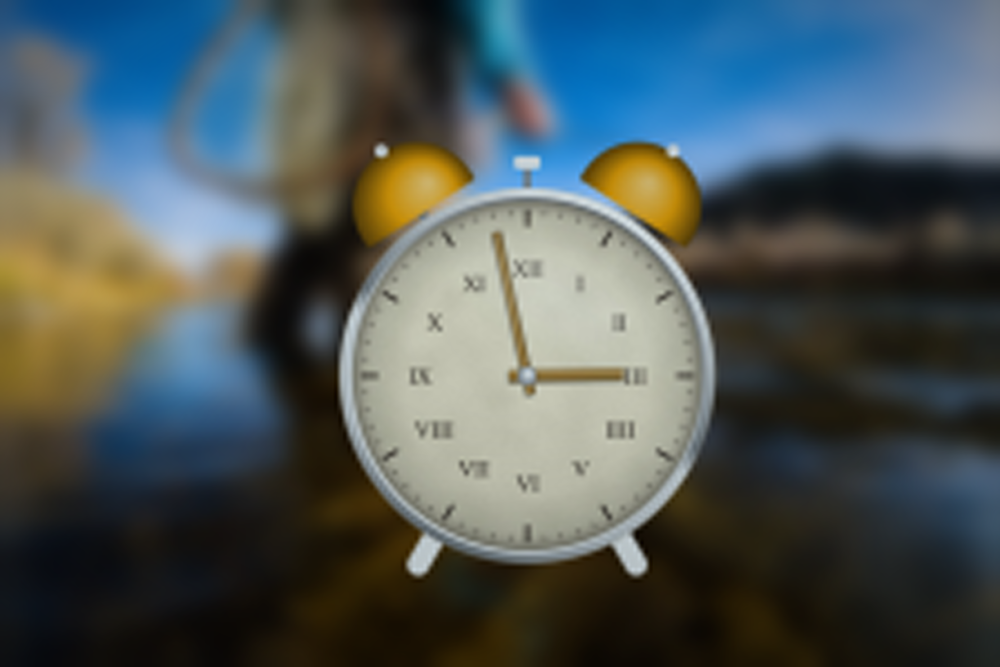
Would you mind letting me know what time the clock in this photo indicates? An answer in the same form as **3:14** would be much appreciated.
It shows **2:58**
